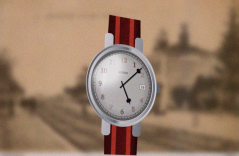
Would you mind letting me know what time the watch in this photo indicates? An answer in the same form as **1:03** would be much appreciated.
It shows **5:08**
